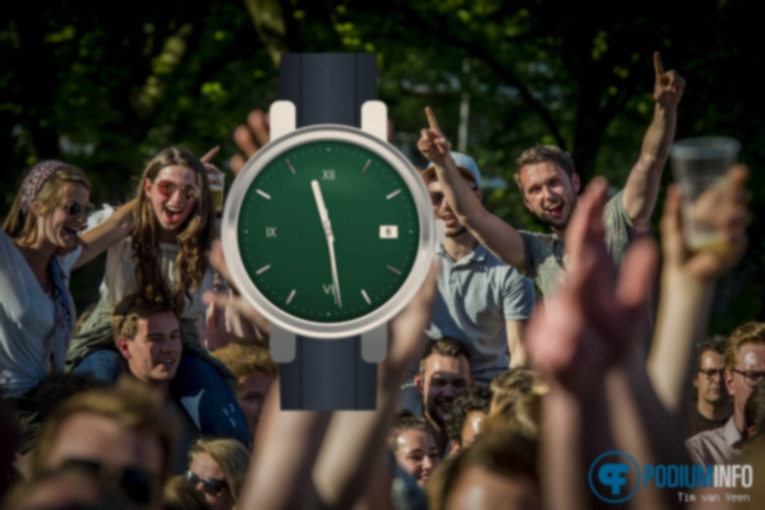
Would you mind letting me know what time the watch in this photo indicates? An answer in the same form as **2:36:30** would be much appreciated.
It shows **11:28:29**
